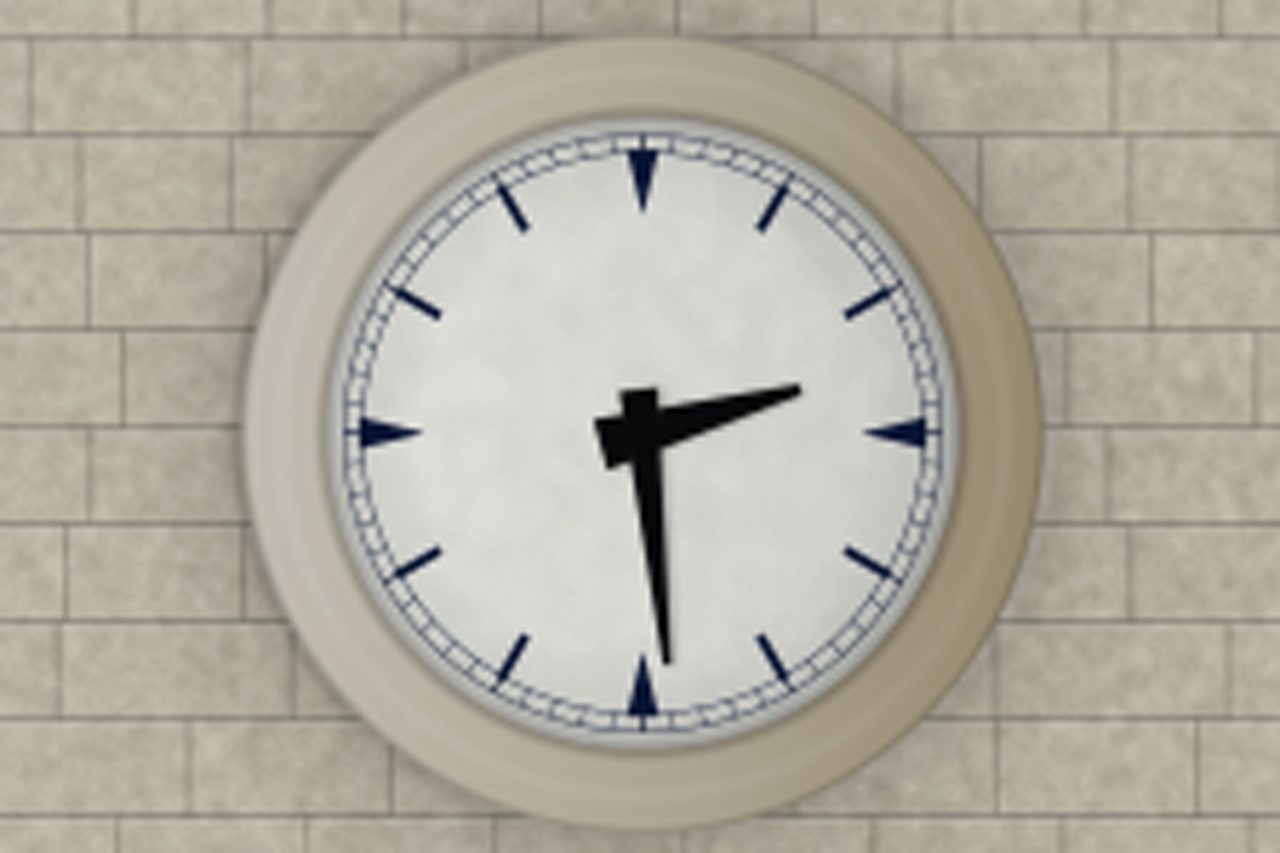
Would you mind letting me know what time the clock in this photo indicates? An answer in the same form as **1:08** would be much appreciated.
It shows **2:29**
